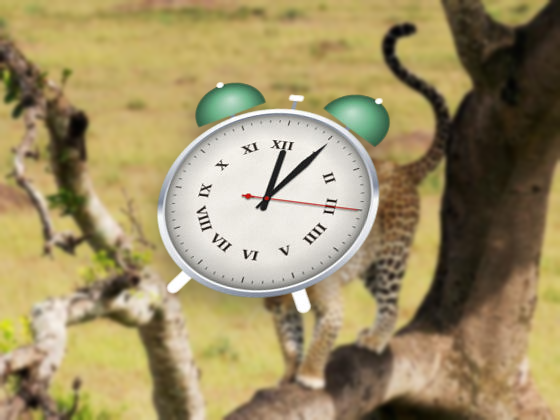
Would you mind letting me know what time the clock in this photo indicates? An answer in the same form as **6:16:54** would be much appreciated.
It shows **12:05:15**
